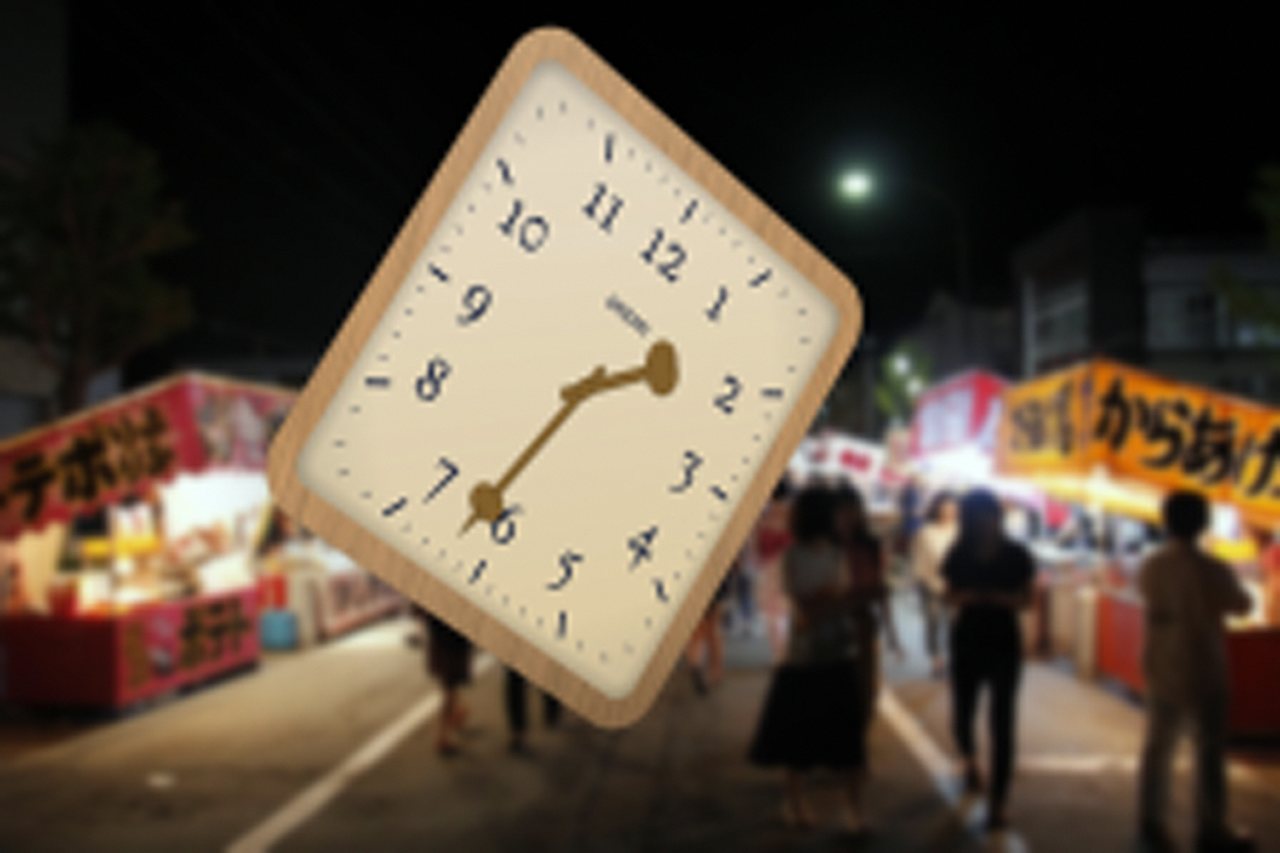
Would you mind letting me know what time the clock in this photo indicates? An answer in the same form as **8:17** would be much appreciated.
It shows **1:32**
